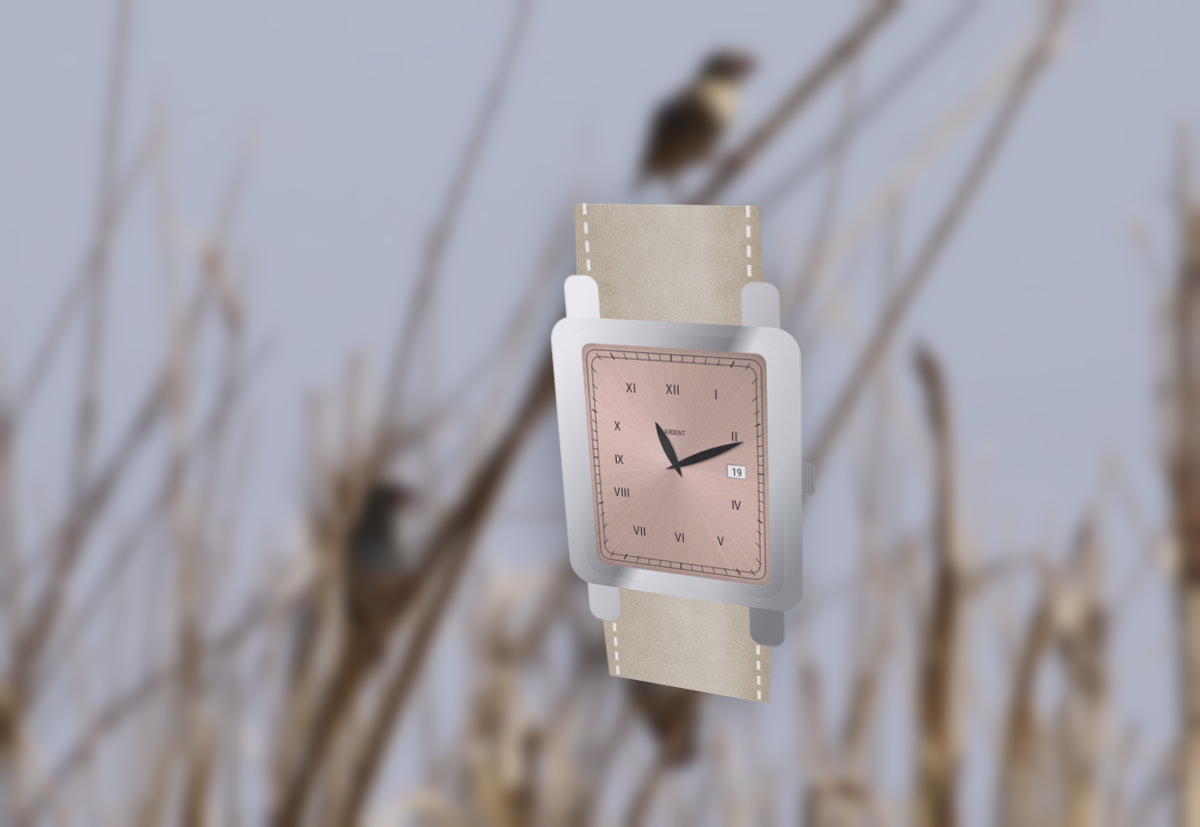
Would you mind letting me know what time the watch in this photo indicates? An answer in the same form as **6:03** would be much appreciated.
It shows **11:11**
